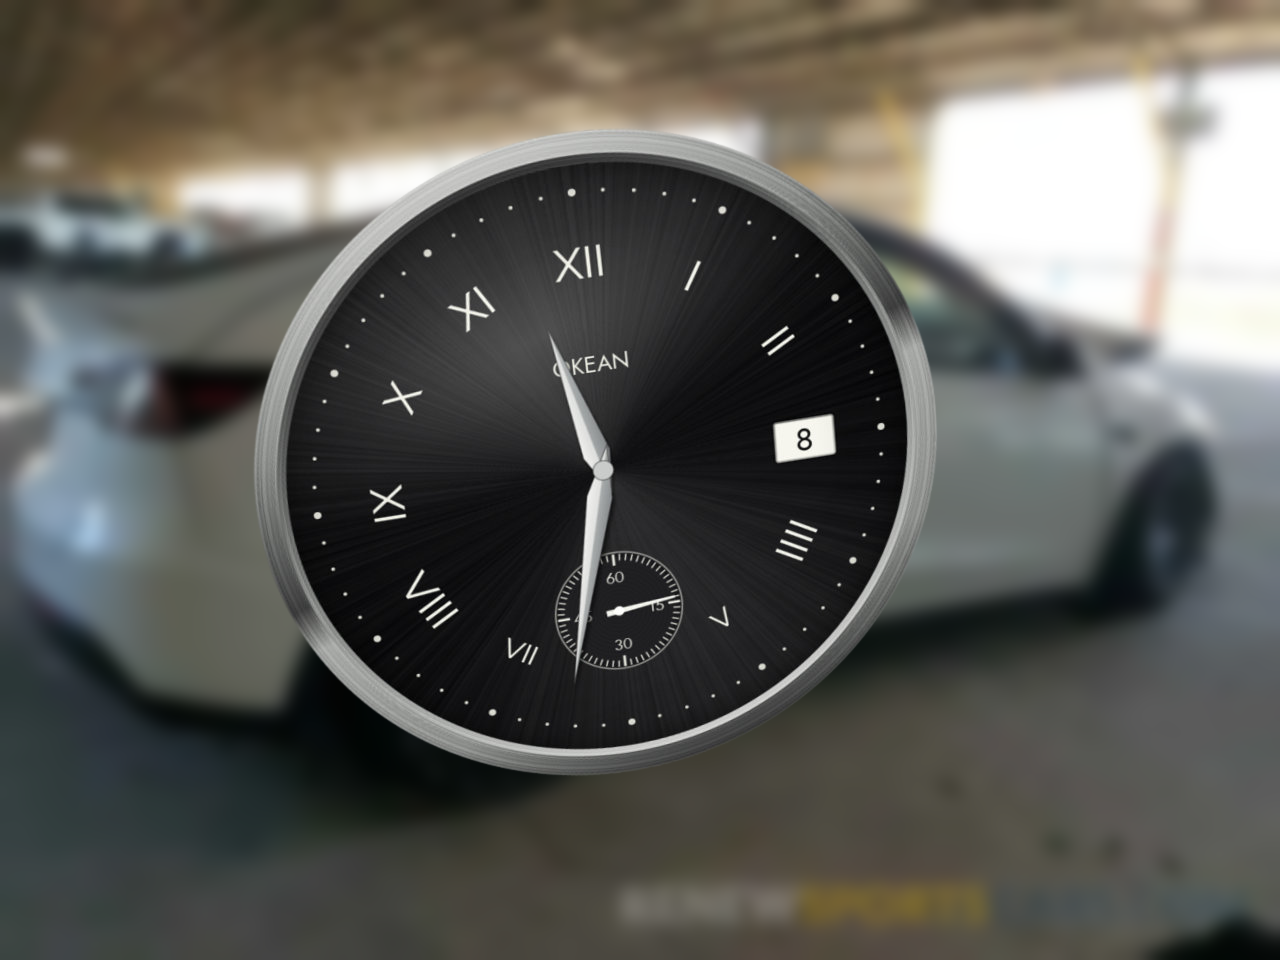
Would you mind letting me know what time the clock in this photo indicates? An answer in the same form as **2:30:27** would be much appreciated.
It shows **11:32:14**
